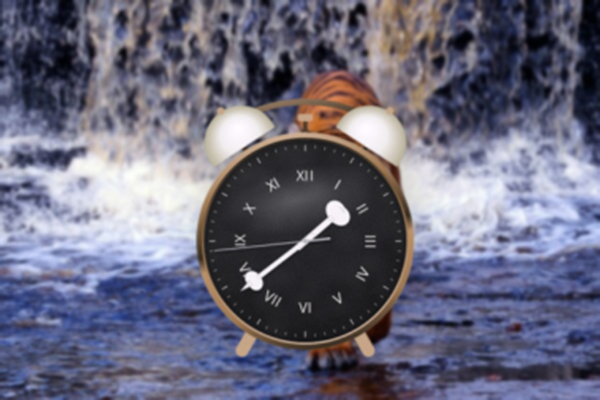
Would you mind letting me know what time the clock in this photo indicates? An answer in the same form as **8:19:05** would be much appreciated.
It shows **1:38:44**
